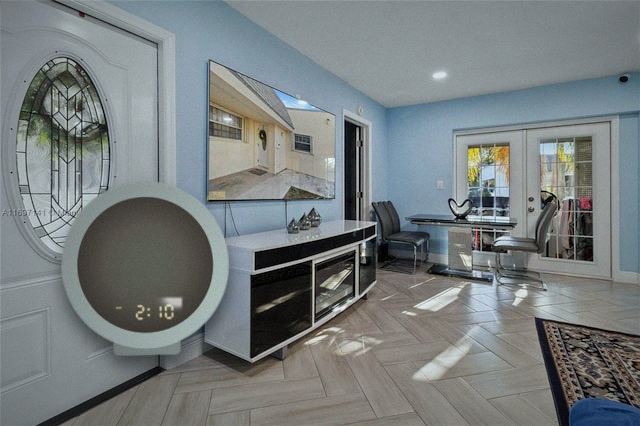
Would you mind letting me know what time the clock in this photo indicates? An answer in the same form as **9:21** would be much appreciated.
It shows **2:10**
